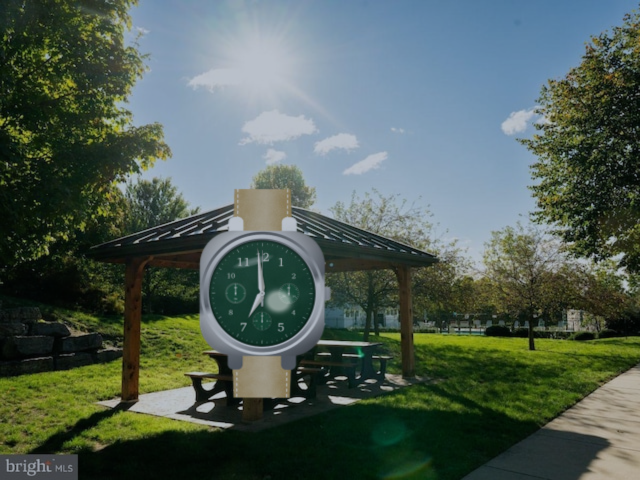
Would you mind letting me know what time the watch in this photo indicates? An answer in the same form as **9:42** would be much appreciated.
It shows **6:59**
